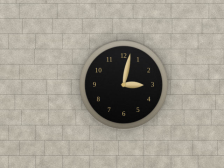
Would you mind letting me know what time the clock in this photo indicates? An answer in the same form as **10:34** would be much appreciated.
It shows **3:02**
